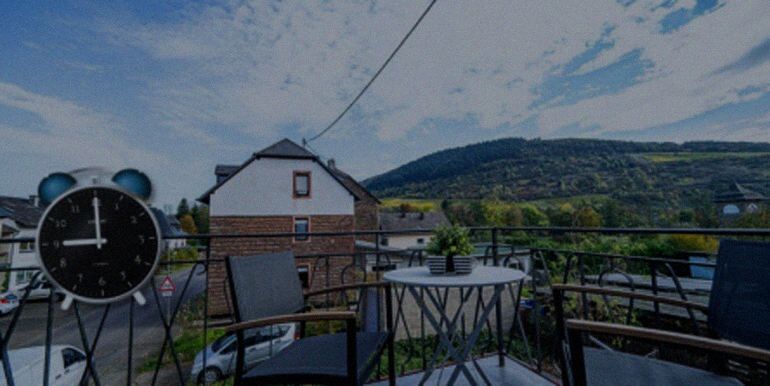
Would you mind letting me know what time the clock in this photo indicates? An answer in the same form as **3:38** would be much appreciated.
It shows **9:00**
